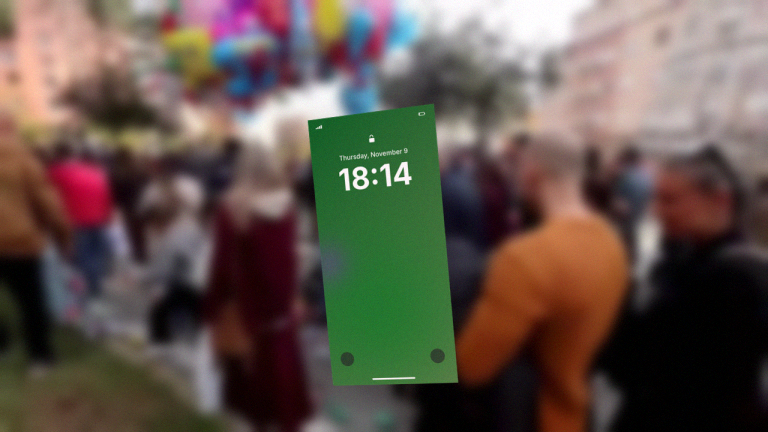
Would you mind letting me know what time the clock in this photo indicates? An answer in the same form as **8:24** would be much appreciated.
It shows **18:14**
